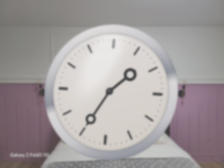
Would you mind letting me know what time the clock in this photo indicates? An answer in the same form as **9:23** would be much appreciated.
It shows **1:35**
